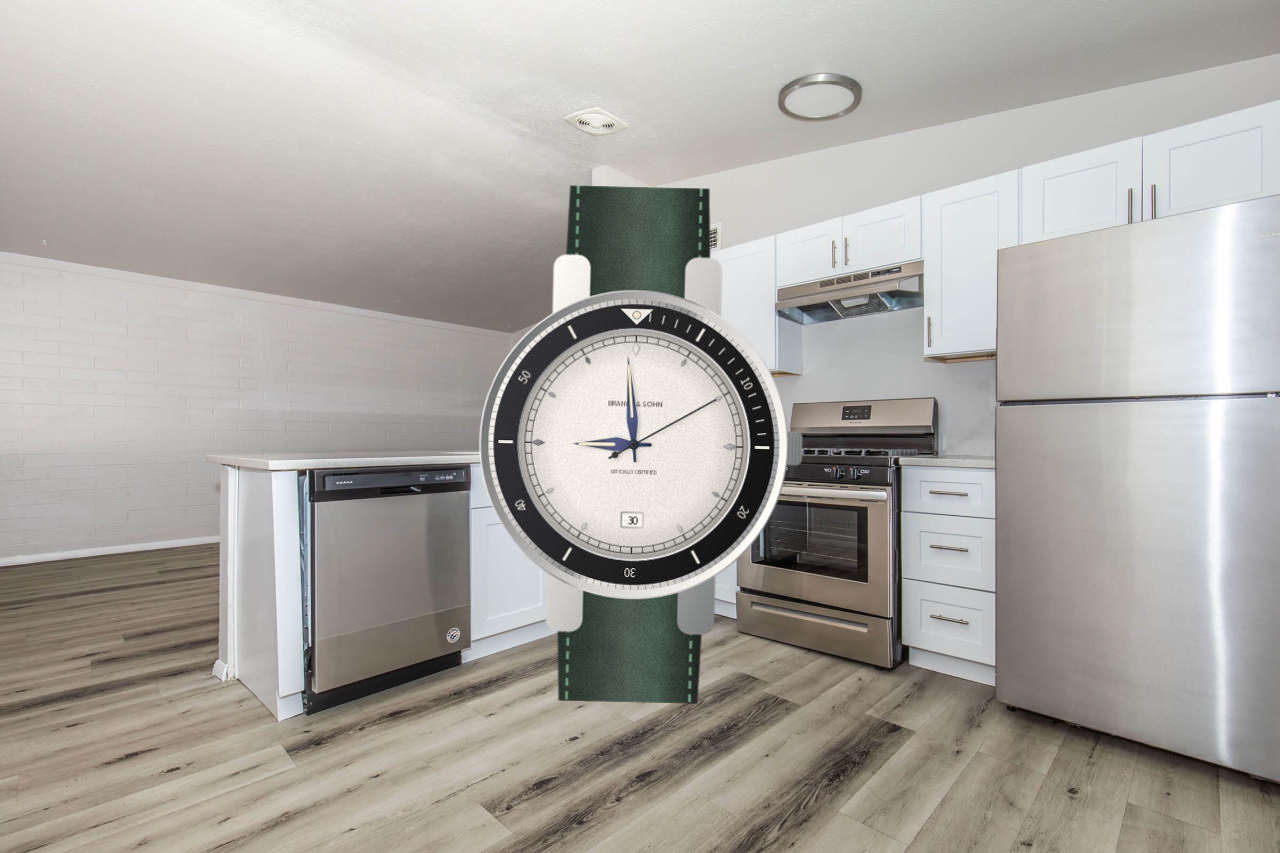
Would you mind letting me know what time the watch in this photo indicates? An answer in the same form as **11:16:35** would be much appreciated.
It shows **8:59:10**
